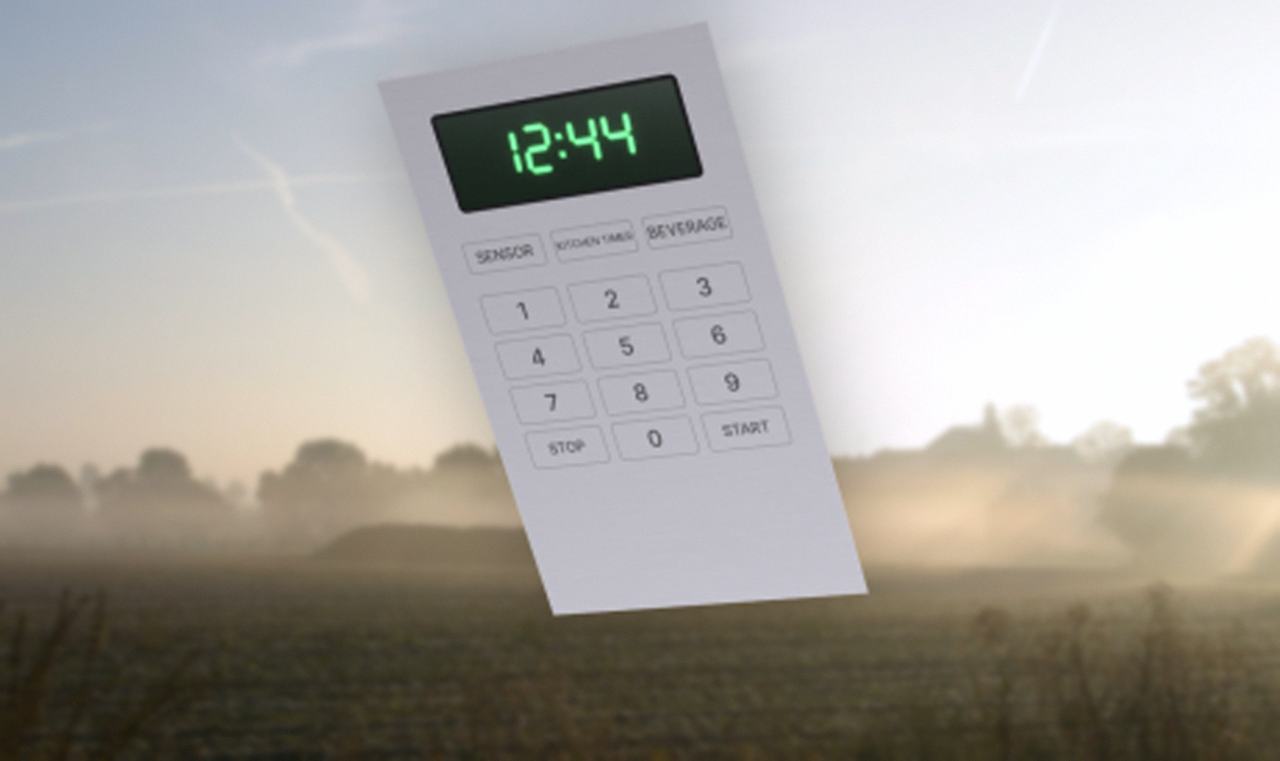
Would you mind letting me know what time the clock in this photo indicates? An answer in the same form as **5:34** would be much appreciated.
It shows **12:44**
